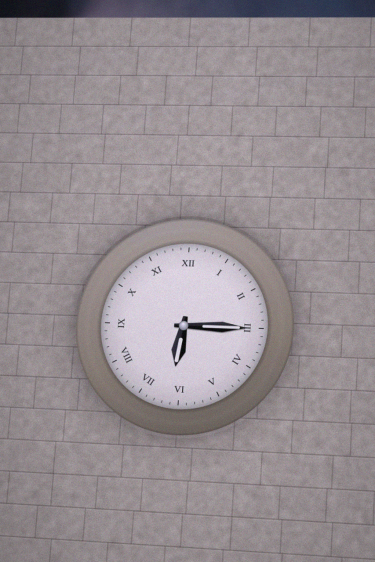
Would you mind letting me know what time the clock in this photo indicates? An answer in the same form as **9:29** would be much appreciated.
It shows **6:15**
